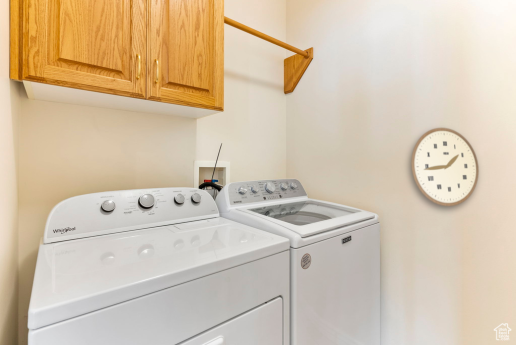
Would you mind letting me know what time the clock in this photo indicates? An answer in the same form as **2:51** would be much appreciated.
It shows **1:44**
